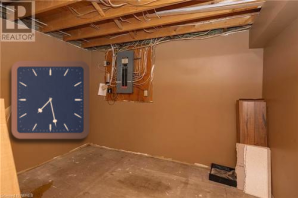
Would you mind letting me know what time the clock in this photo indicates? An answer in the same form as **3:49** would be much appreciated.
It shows **7:28**
